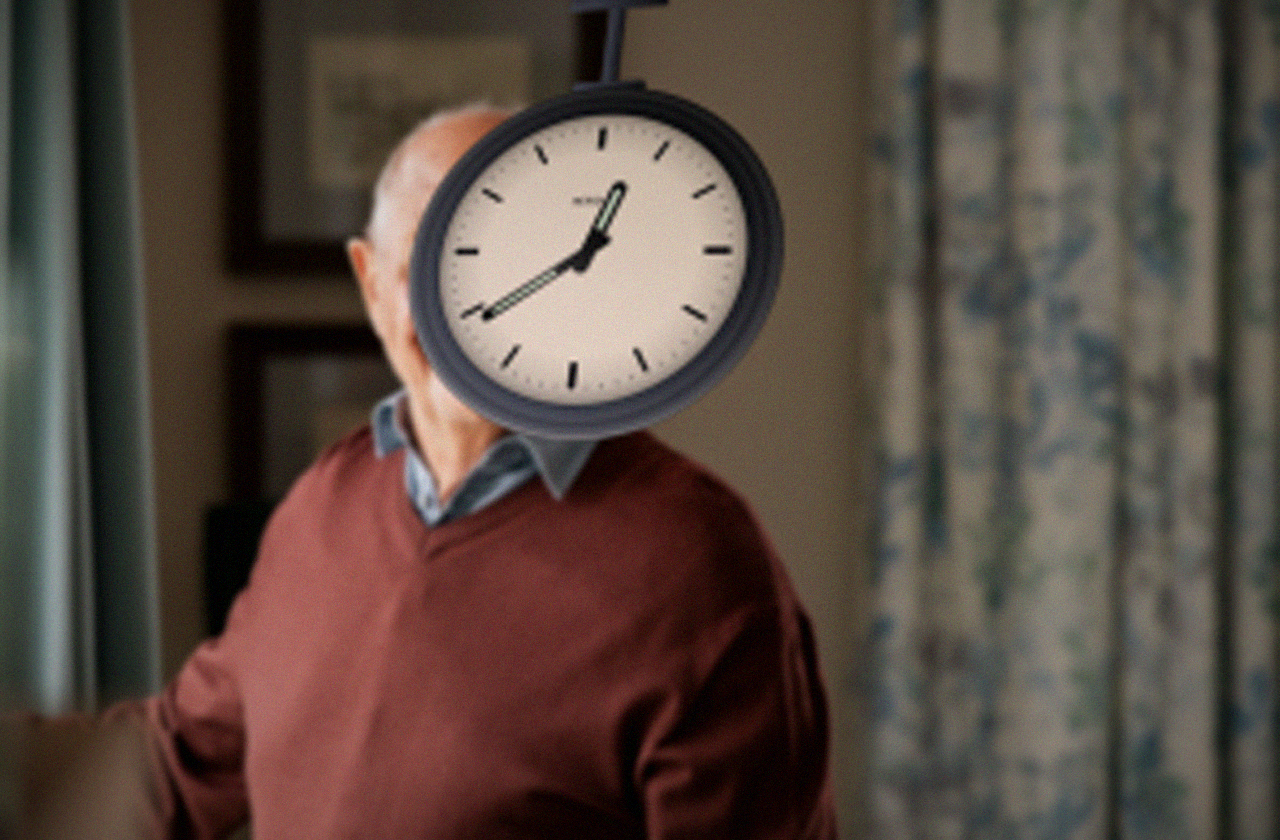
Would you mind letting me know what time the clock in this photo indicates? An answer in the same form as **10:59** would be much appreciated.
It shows **12:39**
